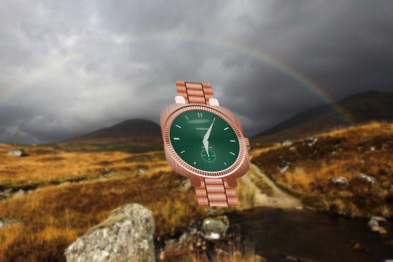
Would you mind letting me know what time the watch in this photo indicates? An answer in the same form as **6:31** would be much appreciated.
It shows **6:05**
